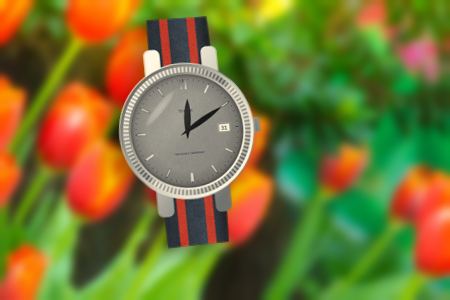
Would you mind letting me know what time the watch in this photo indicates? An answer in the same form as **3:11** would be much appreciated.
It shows **12:10**
